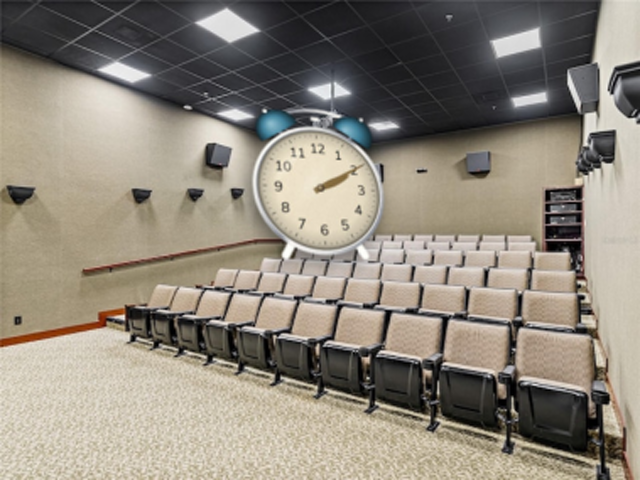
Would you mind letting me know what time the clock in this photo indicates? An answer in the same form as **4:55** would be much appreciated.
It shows **2:10**
